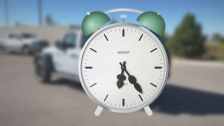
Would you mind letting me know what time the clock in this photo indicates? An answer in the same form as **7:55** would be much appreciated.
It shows **6:24**
